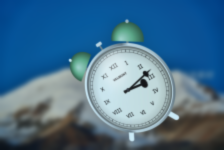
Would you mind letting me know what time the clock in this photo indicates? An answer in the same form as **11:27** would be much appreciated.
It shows **3:13**
